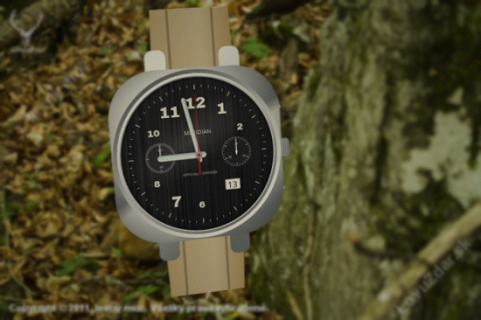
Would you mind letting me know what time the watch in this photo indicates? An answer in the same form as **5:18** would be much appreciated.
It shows **8:58**
